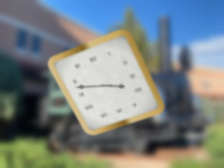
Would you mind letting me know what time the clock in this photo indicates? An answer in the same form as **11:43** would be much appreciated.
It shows **3:48**
